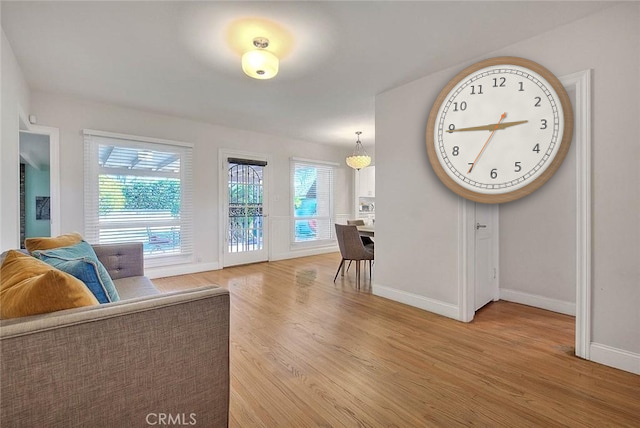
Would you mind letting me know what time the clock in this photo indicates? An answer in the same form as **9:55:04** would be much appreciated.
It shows **2:44:35**
